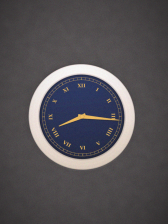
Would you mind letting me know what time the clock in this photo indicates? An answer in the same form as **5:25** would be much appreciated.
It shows **8:16**
